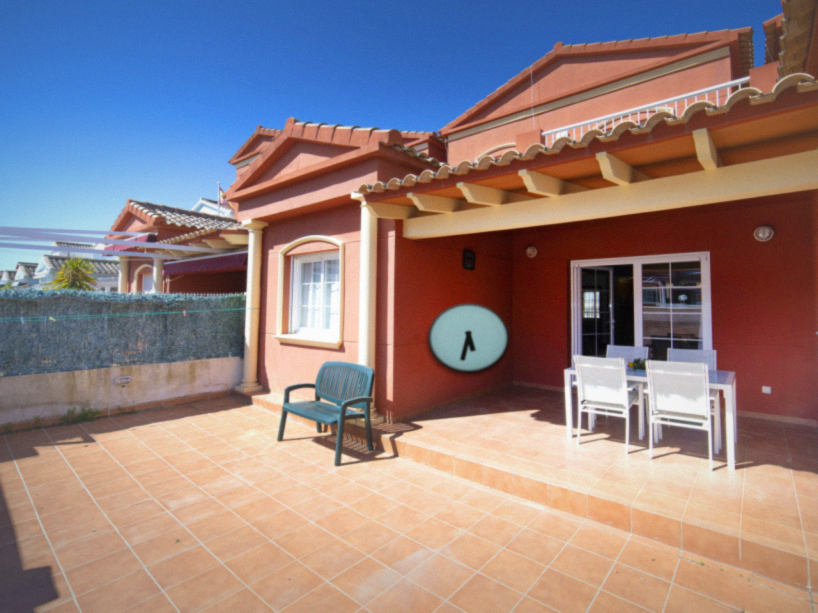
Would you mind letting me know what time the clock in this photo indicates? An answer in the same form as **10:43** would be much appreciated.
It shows **5:32**
